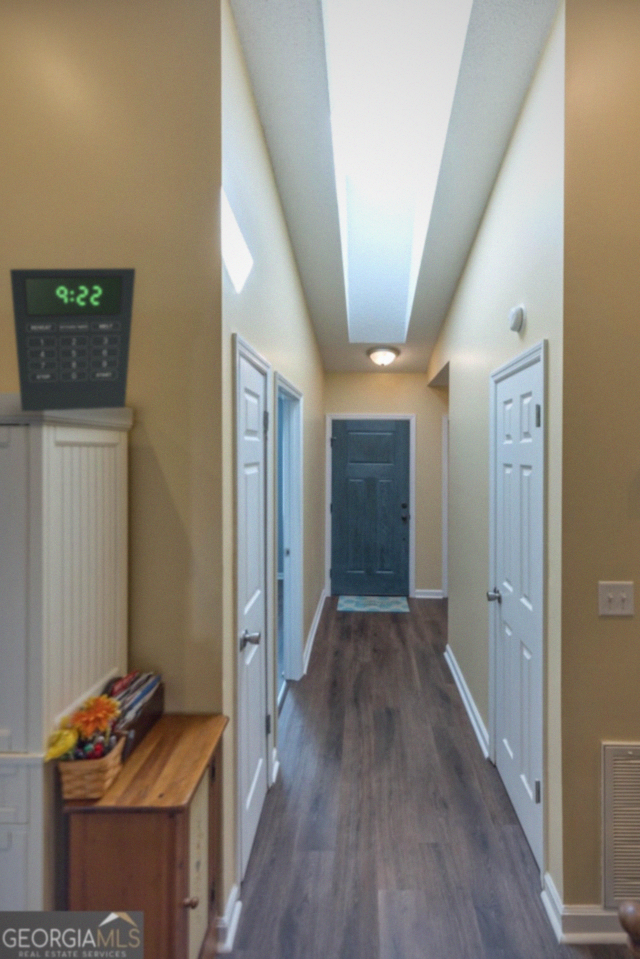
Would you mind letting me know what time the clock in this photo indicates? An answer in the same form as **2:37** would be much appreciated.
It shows **9:22**
